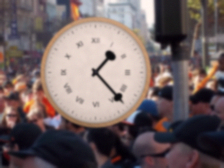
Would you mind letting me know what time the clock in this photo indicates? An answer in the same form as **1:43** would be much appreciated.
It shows **1:23**
